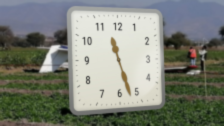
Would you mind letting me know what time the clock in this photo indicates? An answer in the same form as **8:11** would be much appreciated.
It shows **11:27**
